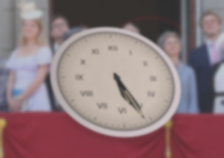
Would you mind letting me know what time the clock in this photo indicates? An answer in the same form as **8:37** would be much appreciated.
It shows **5:26**
